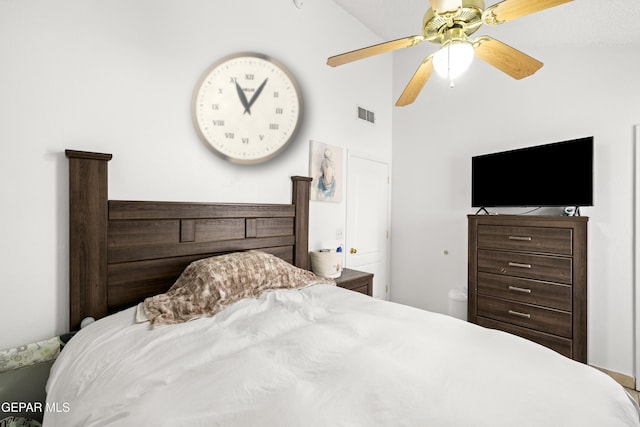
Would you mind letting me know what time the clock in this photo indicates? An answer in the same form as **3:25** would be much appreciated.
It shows **11:05**
